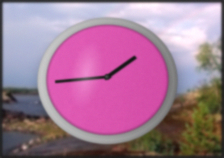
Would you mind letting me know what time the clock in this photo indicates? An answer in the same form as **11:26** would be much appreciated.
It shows **1:44**
